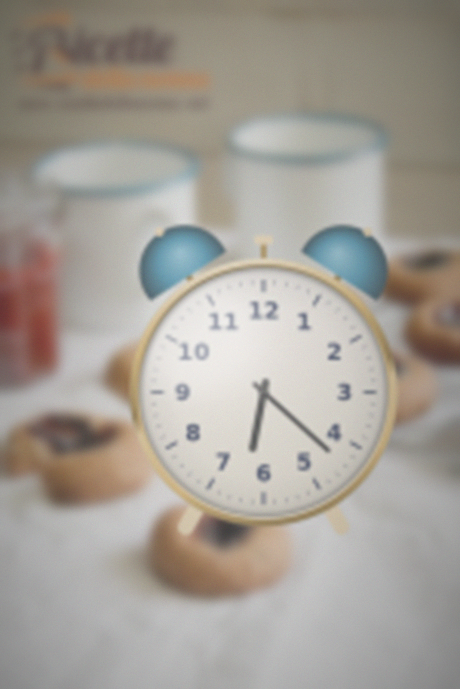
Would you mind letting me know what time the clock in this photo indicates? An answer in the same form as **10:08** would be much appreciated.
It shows **6:22**
